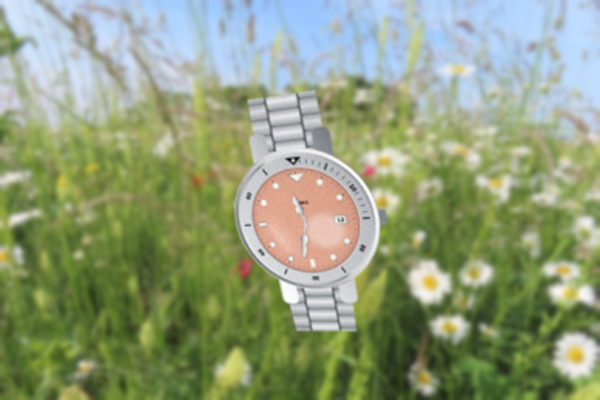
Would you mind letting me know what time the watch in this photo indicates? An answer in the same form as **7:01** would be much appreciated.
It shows **11:32**
